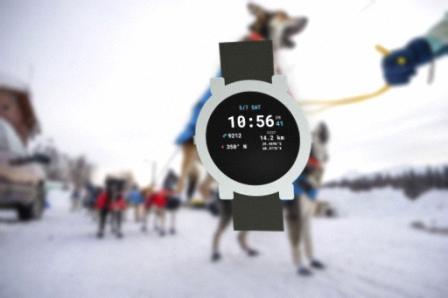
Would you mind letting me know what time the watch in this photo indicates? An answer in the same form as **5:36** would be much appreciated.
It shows **10:56**
